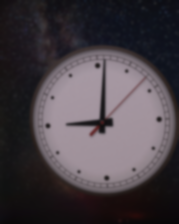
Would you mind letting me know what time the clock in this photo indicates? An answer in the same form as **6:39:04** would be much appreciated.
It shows **9:01:08**
